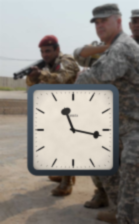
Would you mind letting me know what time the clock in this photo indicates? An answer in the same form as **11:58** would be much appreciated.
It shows **11:17**
